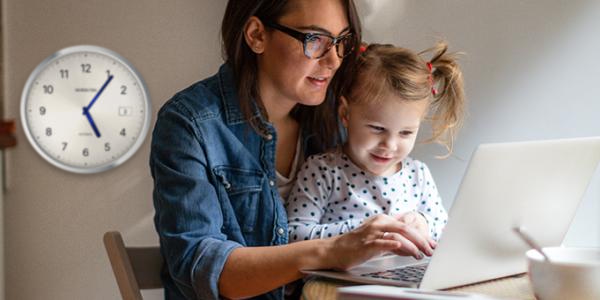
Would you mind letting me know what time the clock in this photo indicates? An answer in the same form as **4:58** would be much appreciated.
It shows **5:06**
